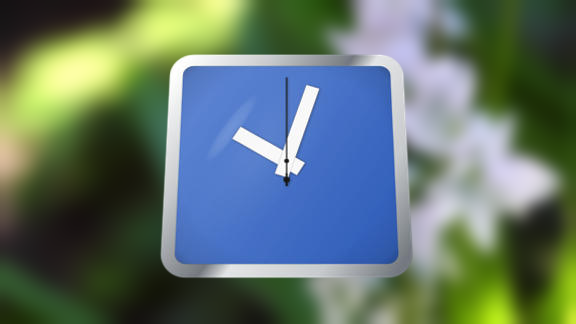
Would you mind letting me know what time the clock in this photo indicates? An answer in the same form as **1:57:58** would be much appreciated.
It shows **10:03:00**
